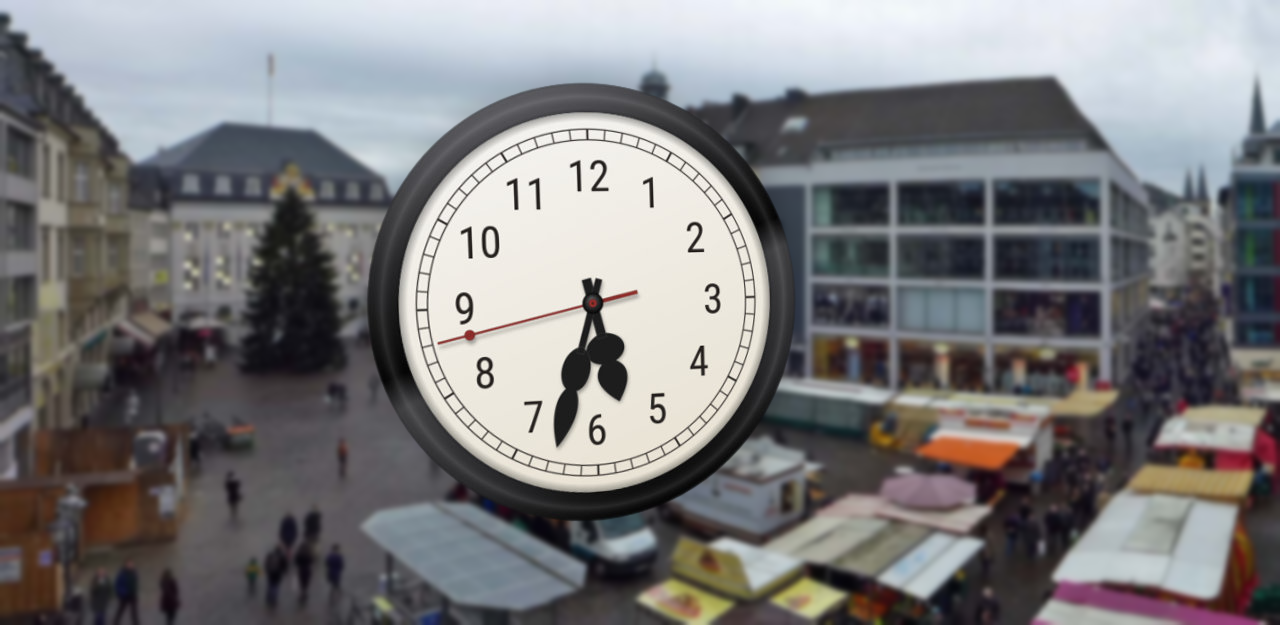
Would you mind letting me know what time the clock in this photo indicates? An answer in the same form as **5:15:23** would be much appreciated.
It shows **5:32:43**
